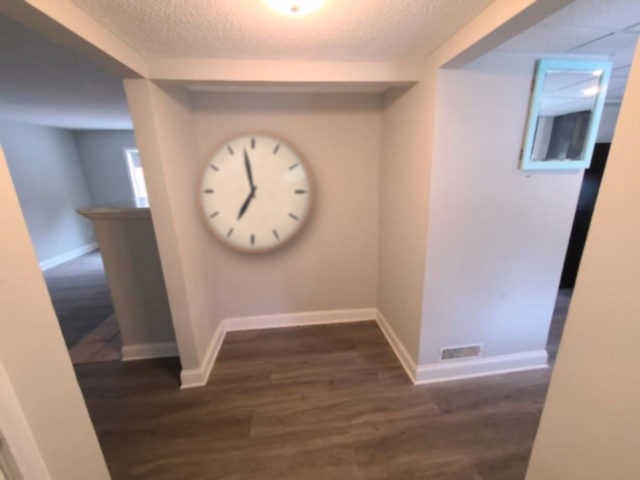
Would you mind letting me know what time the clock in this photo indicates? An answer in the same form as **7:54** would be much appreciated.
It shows **6:58**
